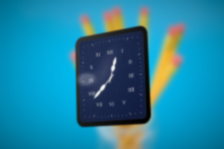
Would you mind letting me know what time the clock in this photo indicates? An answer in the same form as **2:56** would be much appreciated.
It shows **12:38**
